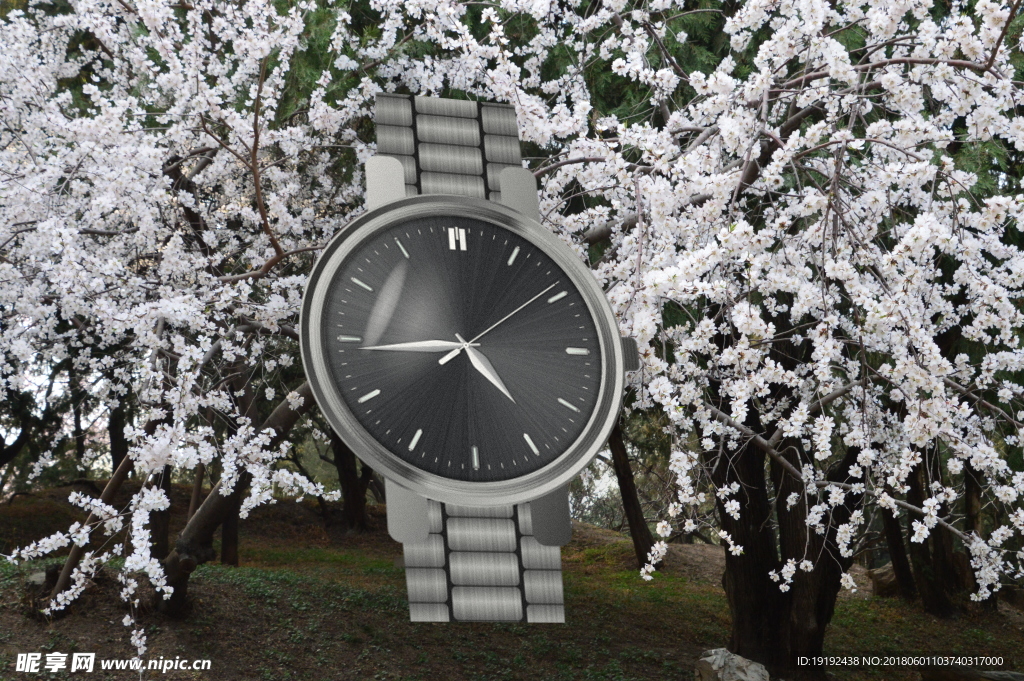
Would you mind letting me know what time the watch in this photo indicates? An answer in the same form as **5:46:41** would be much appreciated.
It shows **4:44:09**
